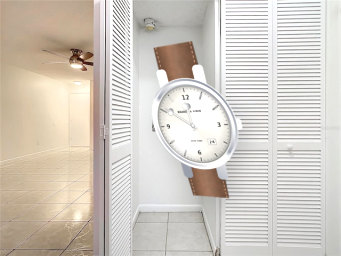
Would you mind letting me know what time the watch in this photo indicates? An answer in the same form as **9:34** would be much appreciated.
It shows **11:51**
